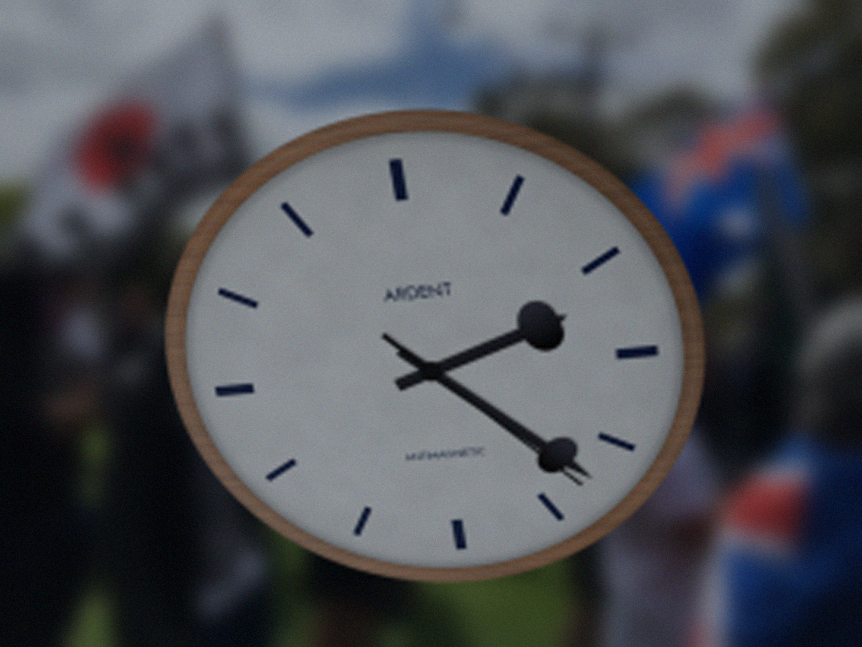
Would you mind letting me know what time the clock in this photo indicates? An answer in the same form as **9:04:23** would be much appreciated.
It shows **2:22:23**
